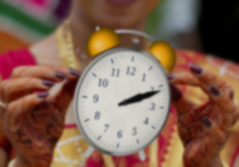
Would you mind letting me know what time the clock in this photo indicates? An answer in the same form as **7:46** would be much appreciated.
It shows **2:11**
